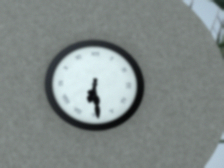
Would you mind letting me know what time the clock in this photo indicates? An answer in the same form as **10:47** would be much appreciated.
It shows **6:29**
